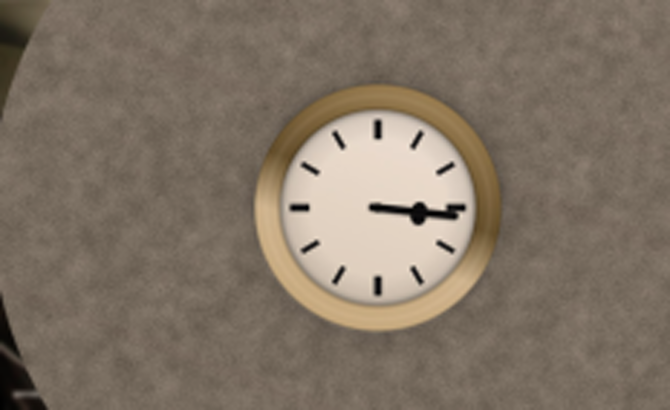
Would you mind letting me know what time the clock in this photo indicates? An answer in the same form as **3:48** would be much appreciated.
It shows **3:16**
